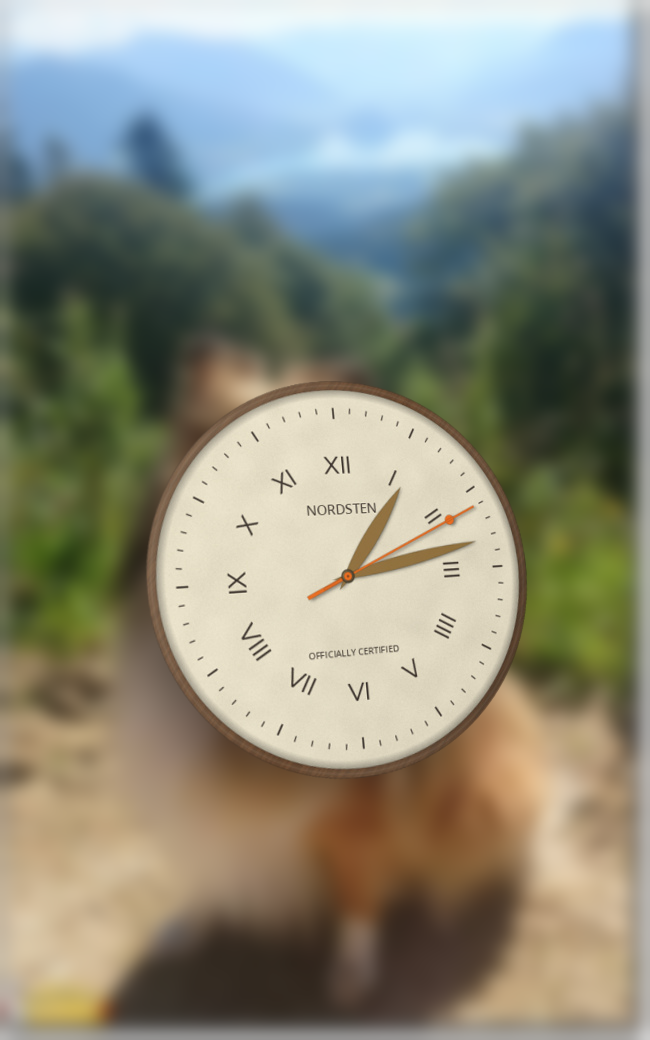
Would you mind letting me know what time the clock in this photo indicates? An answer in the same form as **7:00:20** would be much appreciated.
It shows **1:13:11**
